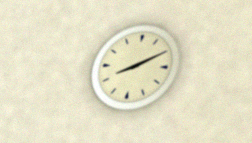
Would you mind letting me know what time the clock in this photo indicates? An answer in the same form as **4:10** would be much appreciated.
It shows **8:10**
